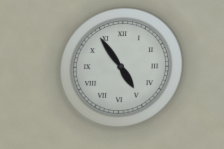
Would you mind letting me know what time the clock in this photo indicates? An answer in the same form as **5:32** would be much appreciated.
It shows **4:54**
